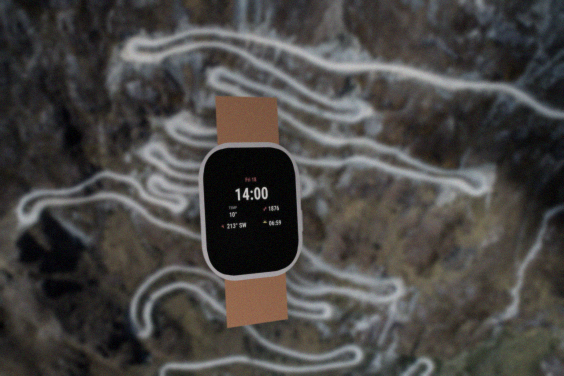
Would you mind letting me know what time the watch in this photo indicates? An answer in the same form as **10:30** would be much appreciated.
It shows **14:00**
